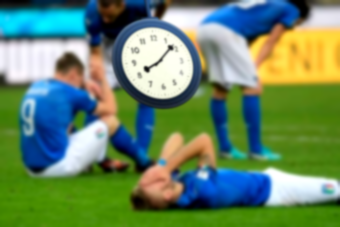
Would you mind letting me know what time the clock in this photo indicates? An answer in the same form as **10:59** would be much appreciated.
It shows **8:08**
